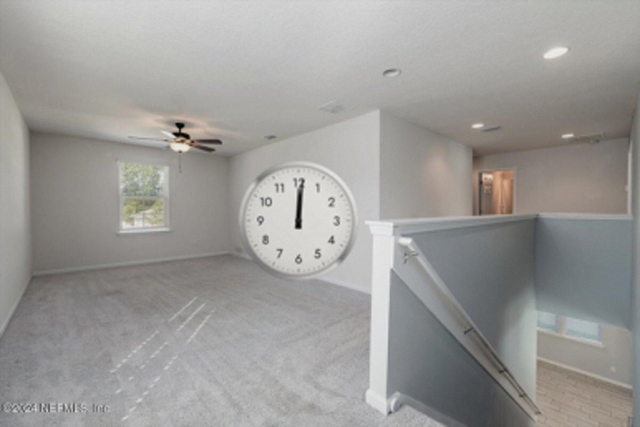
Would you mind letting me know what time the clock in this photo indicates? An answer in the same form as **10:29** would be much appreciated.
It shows **12:01**
